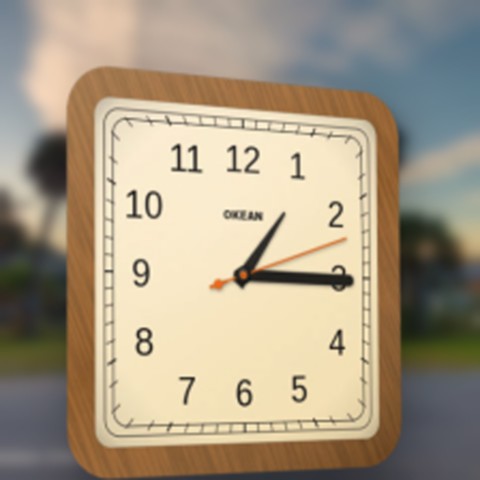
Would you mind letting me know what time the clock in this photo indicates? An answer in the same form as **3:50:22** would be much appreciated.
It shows **1:15:12**
